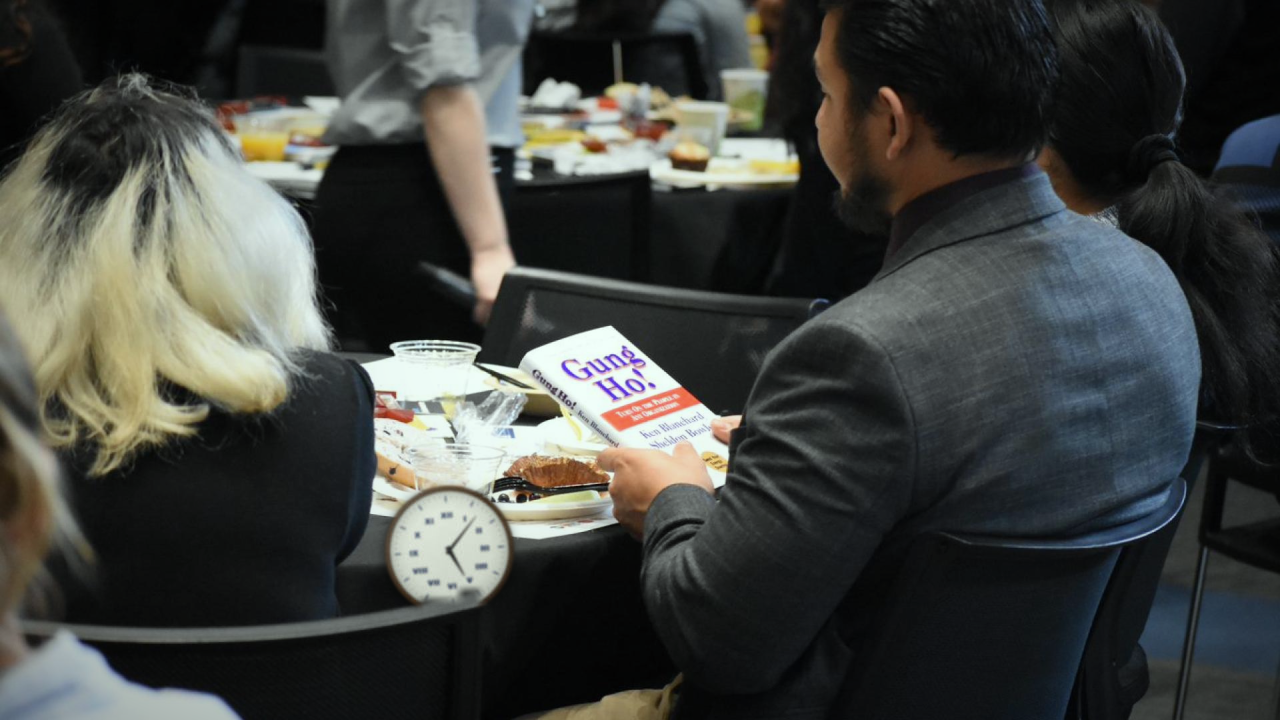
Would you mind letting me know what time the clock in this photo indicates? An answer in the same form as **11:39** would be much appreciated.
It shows **5:07**
